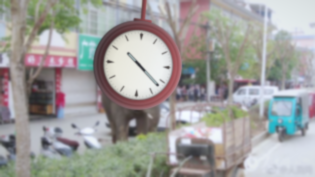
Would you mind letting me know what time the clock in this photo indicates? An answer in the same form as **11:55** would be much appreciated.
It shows **10:22**
